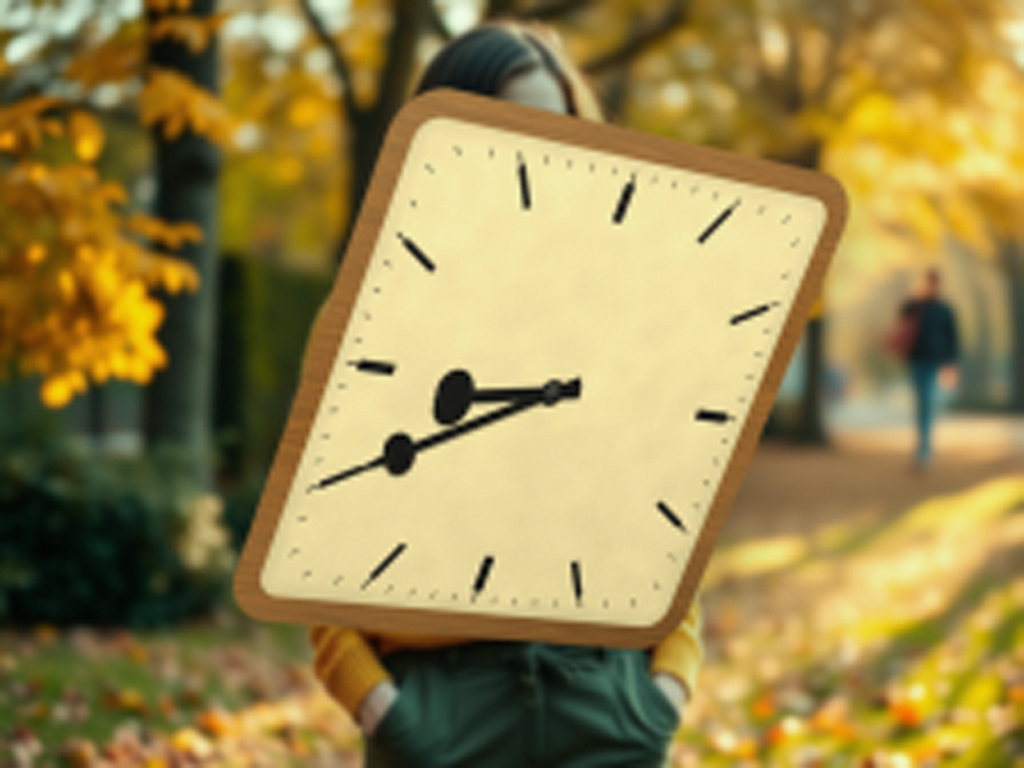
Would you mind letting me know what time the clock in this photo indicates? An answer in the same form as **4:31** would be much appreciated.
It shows **8:40**
